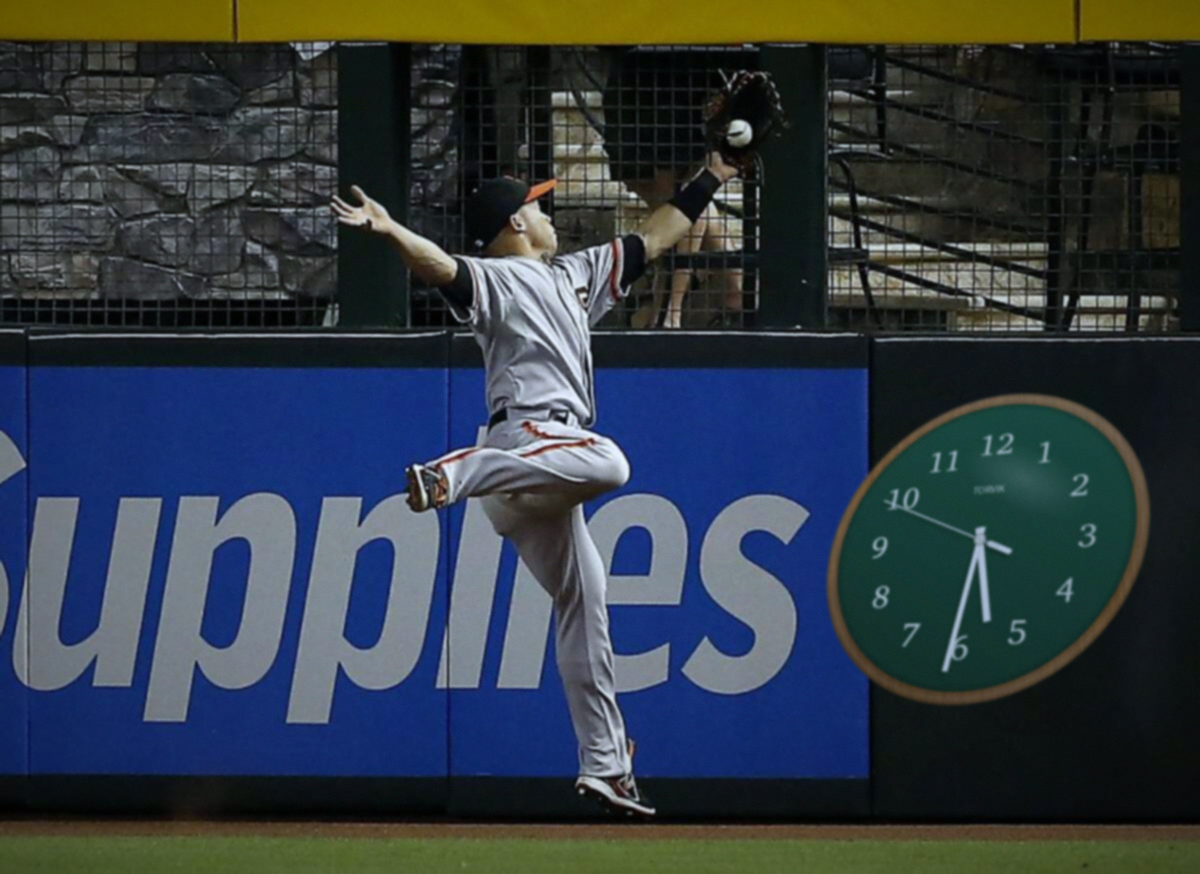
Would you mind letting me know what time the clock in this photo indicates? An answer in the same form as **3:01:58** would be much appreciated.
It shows **5:30:49**
